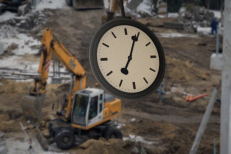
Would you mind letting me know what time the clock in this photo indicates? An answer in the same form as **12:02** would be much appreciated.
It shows **7:04**
